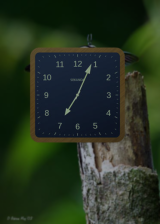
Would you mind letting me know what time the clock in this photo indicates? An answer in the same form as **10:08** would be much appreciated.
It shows **7:04**
